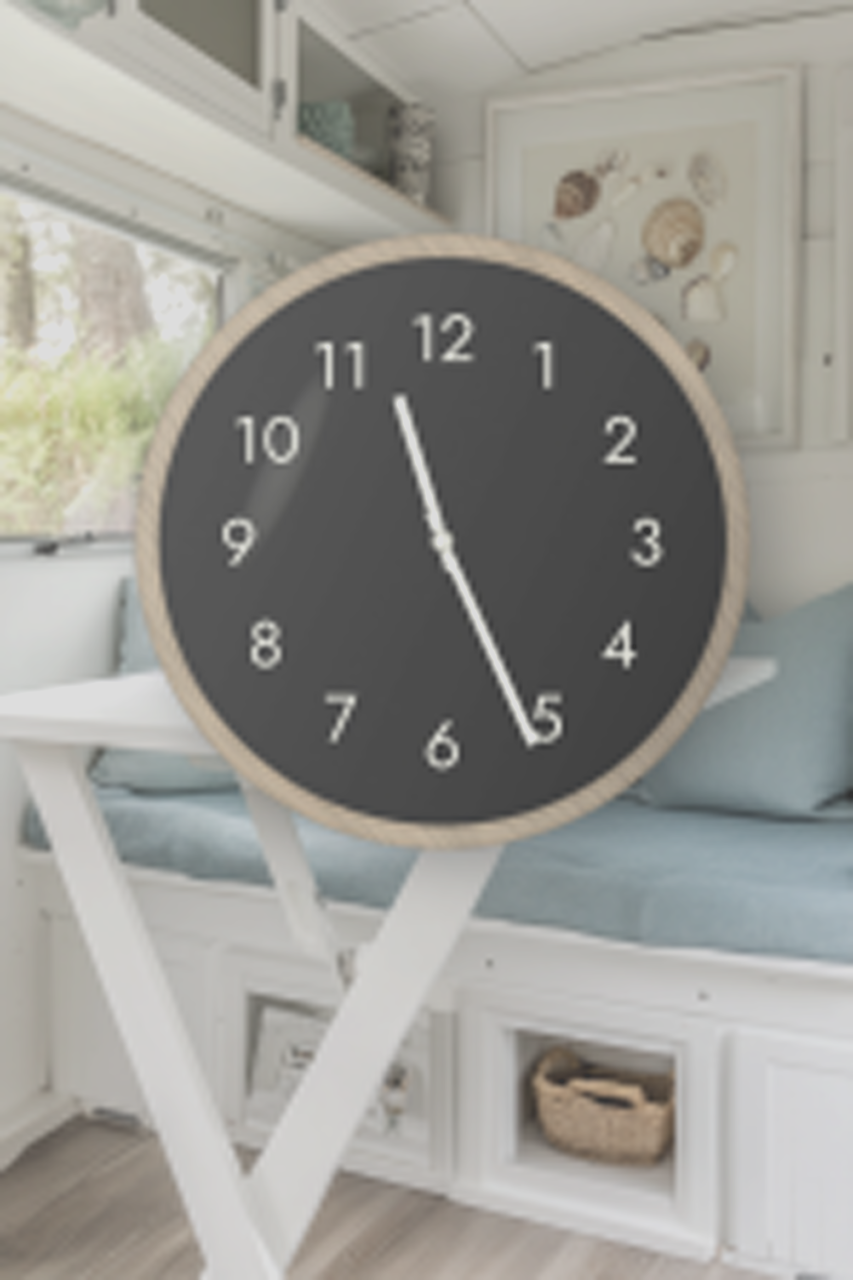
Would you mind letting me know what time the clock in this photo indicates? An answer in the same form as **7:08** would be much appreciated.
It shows **11:26**
